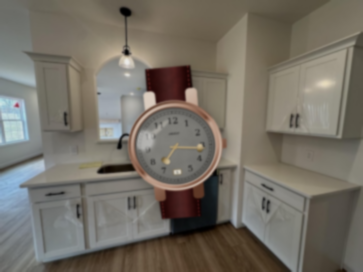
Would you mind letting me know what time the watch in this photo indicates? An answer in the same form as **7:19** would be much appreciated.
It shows **7:16**
